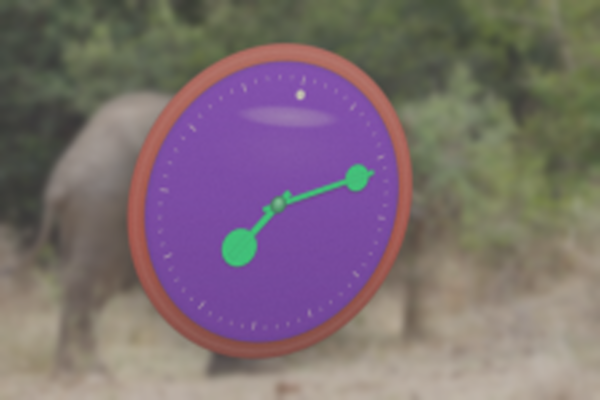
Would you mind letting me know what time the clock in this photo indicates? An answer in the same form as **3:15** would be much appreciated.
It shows **7:11**
